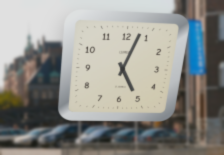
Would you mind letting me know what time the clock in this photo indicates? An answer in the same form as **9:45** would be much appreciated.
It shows **5:03**
